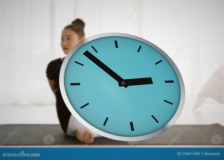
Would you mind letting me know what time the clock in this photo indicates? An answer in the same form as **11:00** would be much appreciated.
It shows **2:53**
